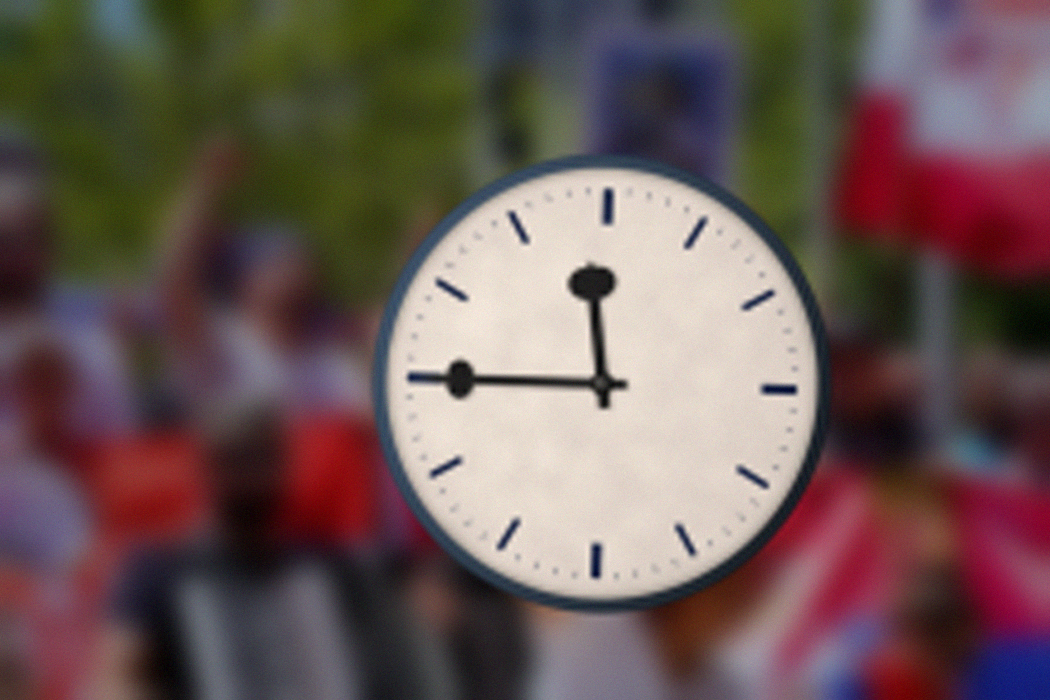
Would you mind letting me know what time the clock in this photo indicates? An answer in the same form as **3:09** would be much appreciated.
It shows **11:45**
